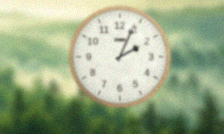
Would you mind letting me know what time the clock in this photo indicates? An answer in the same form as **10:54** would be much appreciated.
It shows **2:04**
